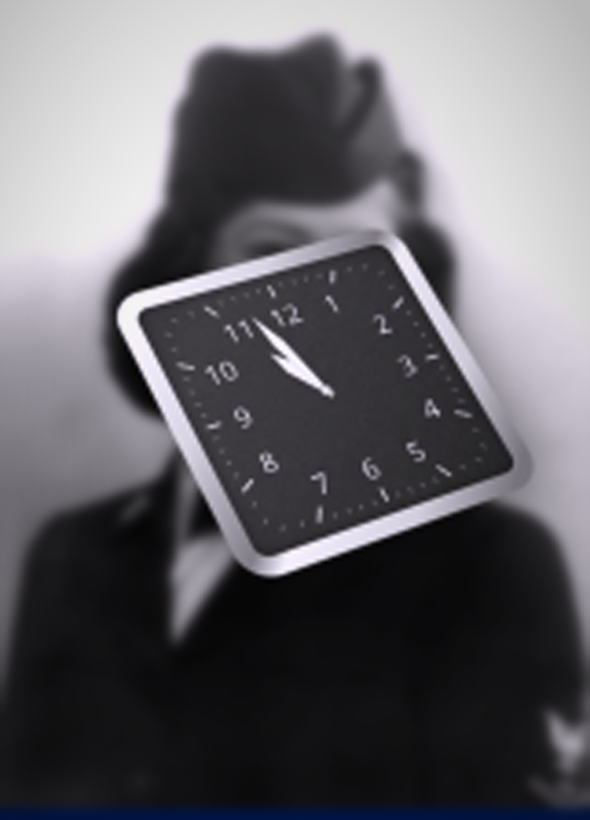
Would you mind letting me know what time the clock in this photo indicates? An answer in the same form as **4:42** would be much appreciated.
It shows **10:57**
